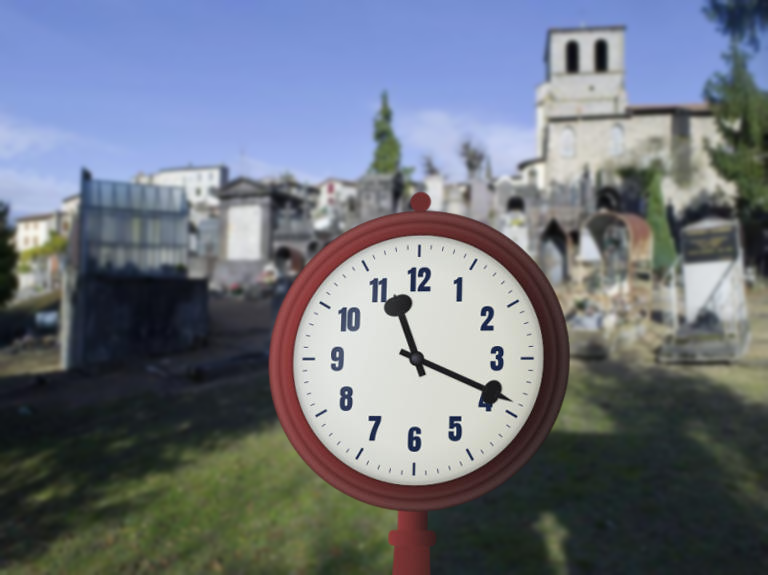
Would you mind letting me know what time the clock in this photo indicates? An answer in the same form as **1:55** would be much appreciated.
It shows **11:19**
